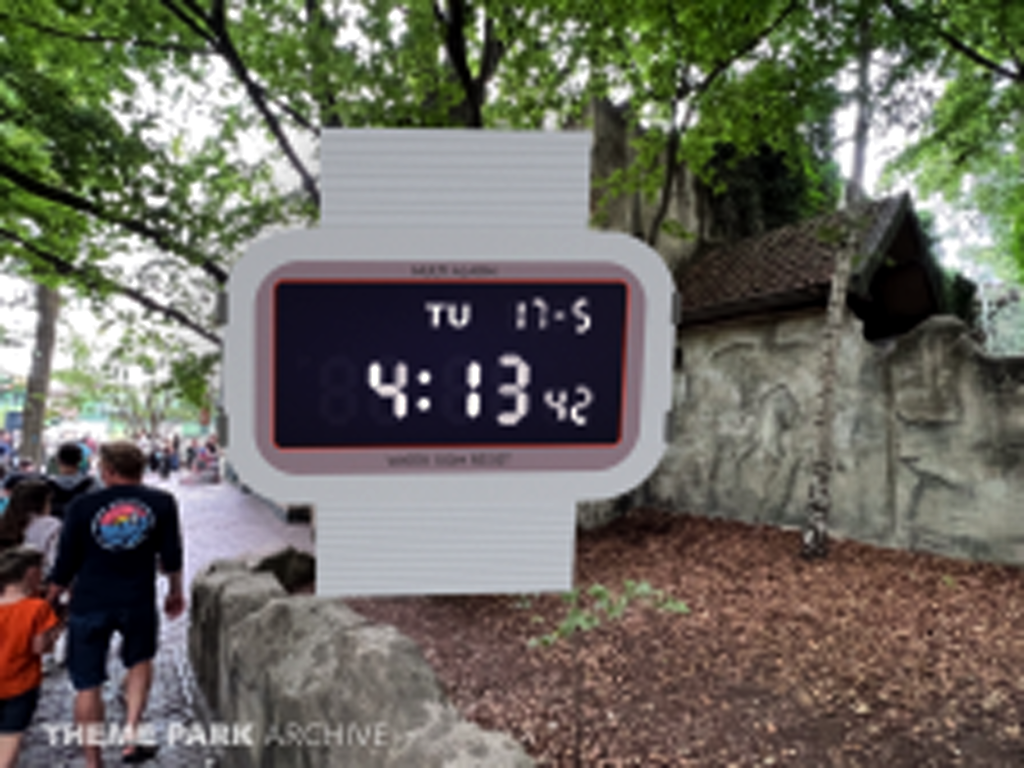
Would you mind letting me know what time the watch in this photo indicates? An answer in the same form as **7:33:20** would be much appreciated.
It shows **4:13:42**
